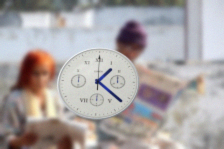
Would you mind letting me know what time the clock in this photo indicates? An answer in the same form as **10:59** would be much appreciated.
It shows **1:22**
